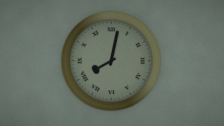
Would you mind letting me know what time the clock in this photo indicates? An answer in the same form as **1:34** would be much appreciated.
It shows **8:02**
